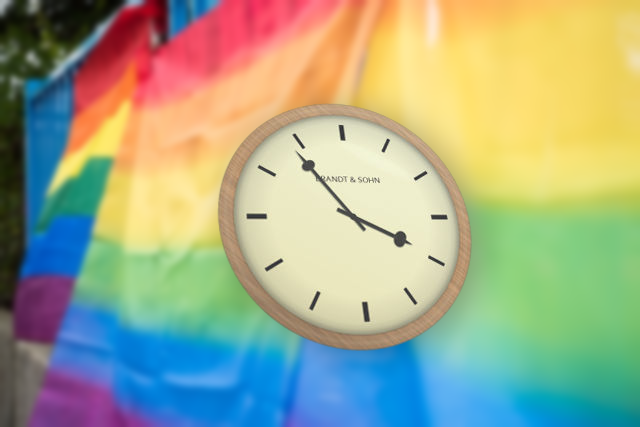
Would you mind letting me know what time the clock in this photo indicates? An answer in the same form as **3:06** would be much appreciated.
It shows **3:54**
